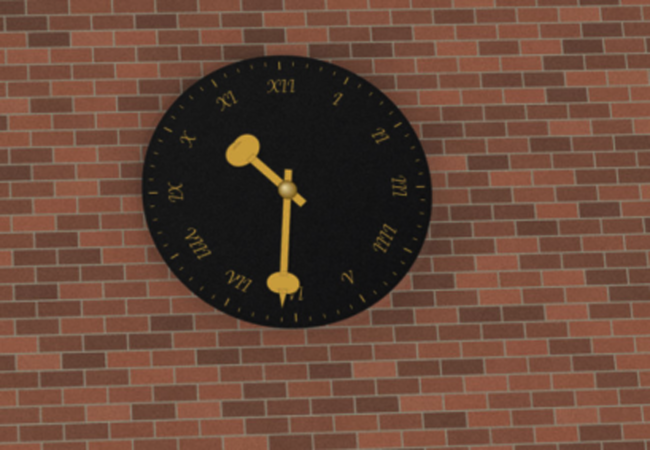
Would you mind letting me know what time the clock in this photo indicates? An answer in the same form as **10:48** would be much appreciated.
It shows **10:31**
